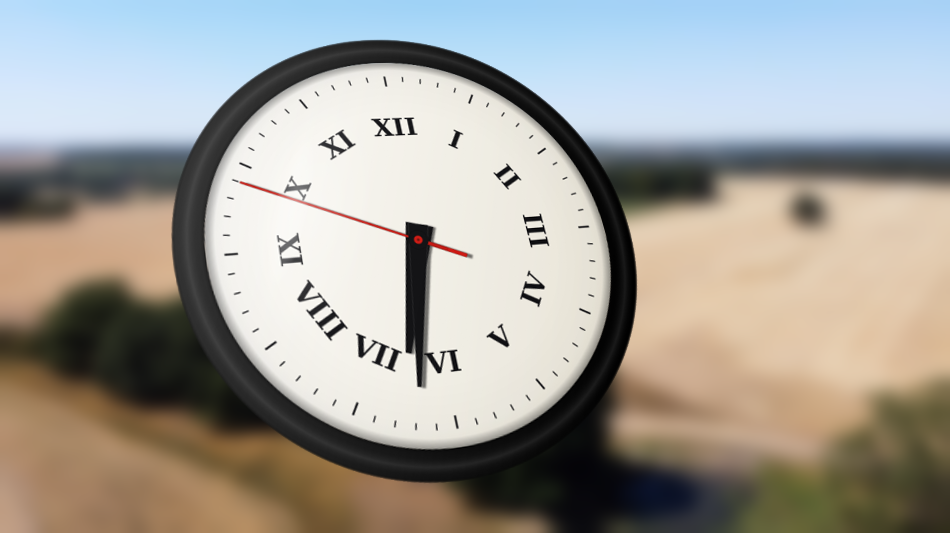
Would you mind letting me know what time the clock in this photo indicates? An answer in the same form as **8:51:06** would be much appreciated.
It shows **6:31:49**
